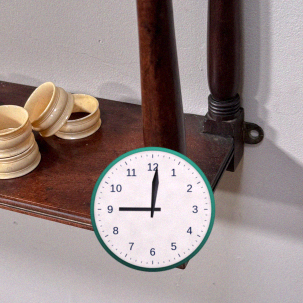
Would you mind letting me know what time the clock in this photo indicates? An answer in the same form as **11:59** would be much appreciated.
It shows **9:01**
